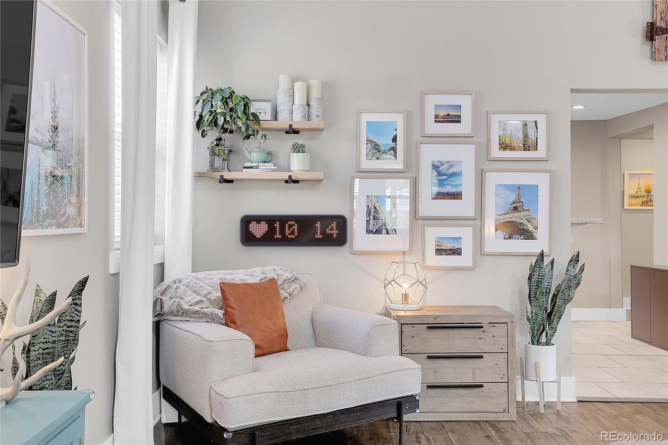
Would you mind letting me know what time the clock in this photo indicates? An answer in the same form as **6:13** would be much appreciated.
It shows **10:14**
